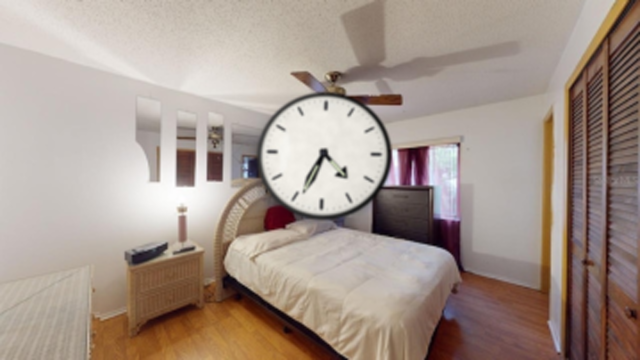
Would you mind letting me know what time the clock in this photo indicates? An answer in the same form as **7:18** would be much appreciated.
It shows **4:34**
